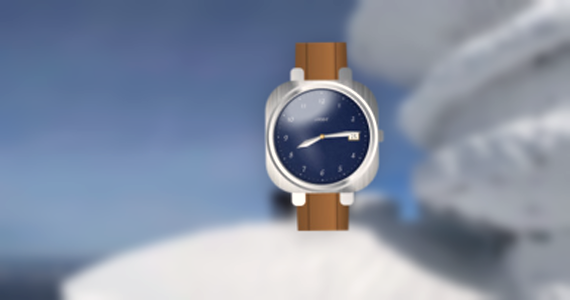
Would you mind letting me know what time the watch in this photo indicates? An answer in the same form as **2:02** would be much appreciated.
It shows **8:14**
